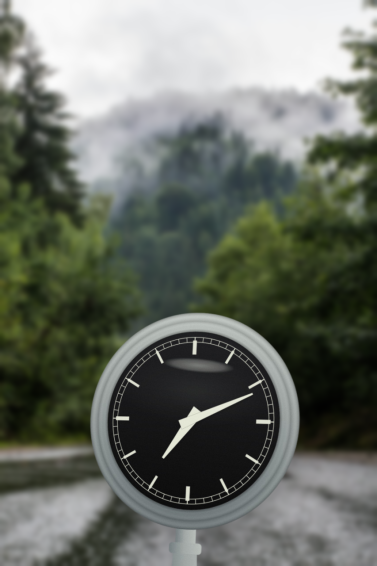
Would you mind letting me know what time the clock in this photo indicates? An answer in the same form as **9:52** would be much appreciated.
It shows **7:11**
